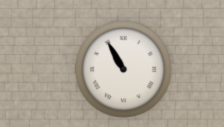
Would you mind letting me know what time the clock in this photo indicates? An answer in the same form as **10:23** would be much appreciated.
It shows **10:55**
